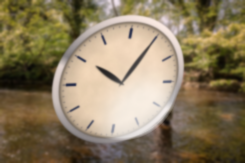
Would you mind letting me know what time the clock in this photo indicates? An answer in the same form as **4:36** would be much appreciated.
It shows **10:05**
